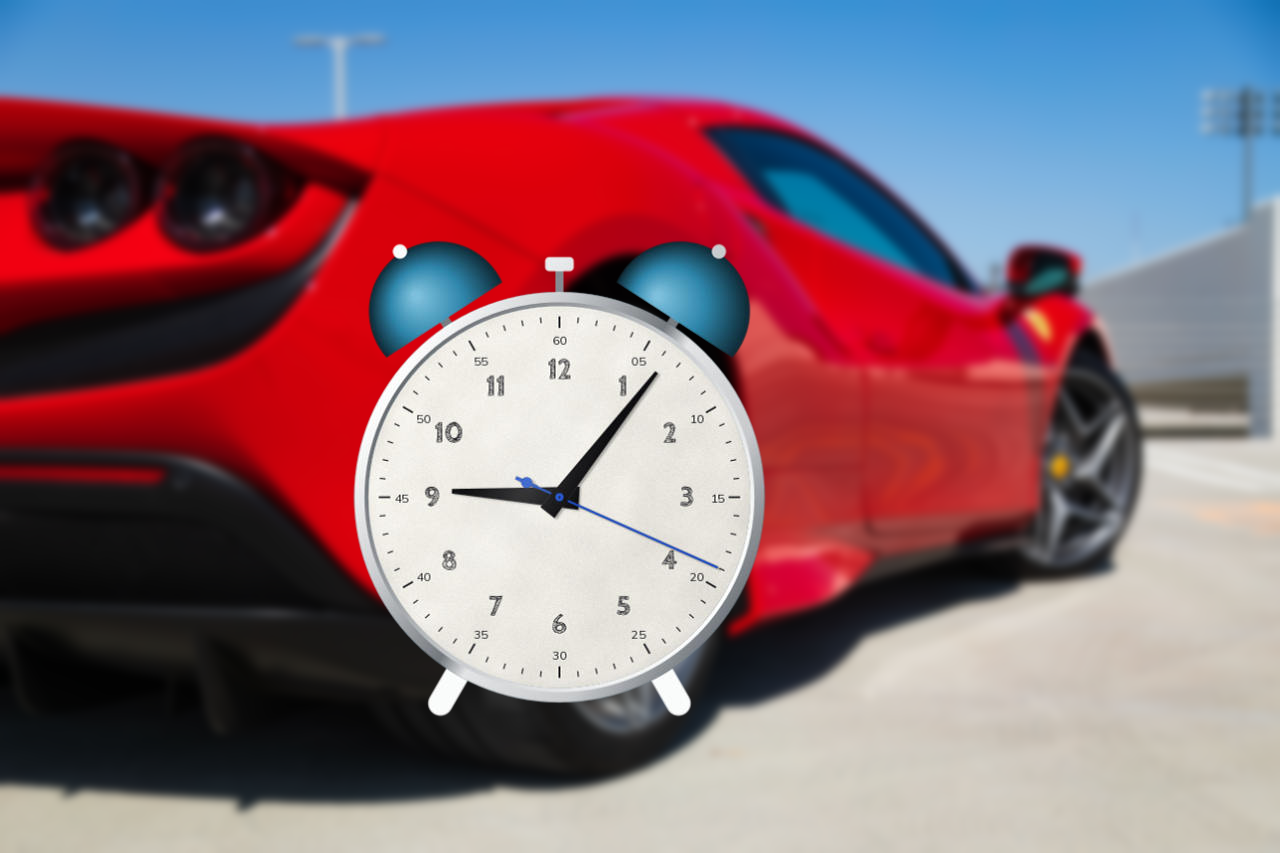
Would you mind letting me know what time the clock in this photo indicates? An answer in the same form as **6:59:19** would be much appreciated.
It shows **9:06:19**
